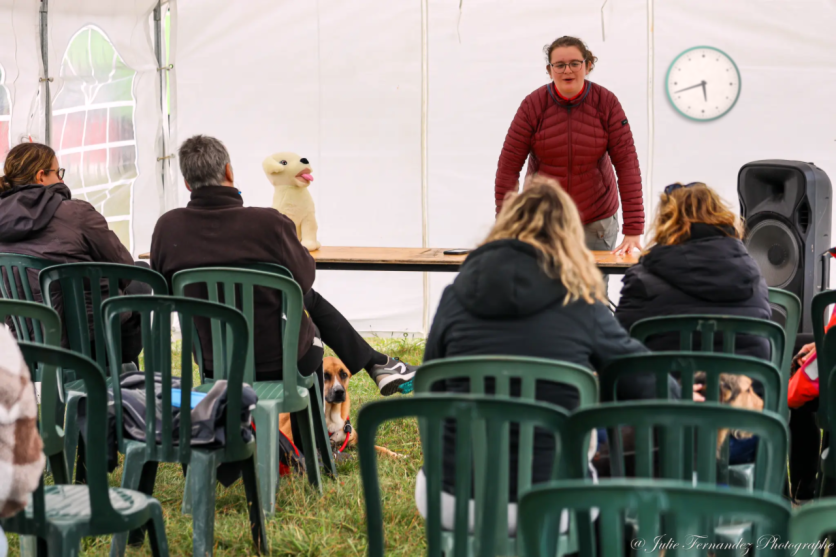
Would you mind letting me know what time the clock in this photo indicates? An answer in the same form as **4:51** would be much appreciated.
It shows **5:42**
